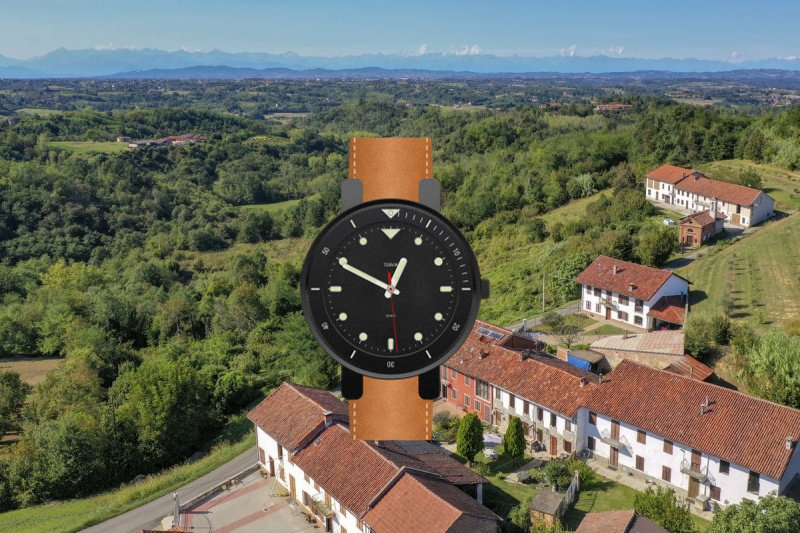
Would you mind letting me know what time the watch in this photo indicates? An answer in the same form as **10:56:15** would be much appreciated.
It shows **12:49:29**
